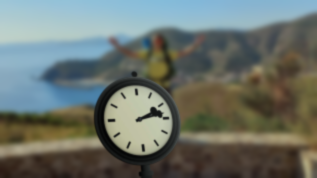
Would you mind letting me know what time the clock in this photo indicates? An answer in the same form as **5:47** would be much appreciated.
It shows **2:13**
